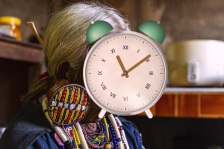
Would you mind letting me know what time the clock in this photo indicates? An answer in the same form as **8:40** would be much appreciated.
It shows **11:09**
